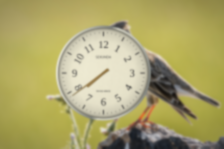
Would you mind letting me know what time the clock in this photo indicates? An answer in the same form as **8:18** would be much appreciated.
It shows **7:39**
